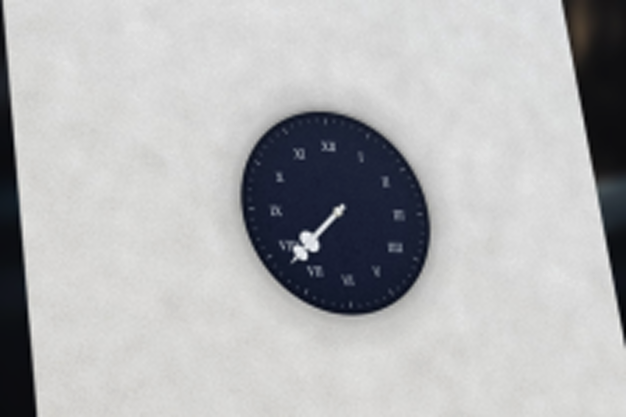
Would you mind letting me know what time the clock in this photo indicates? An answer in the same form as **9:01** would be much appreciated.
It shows **7:38**
